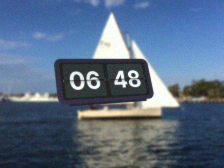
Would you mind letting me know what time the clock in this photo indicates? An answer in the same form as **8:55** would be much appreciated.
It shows **6:48**
